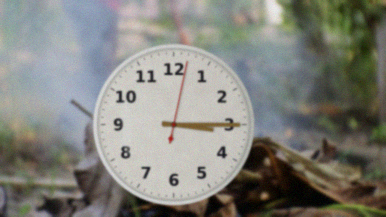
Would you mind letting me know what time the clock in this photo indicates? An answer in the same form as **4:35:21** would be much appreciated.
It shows **3:15:02**
